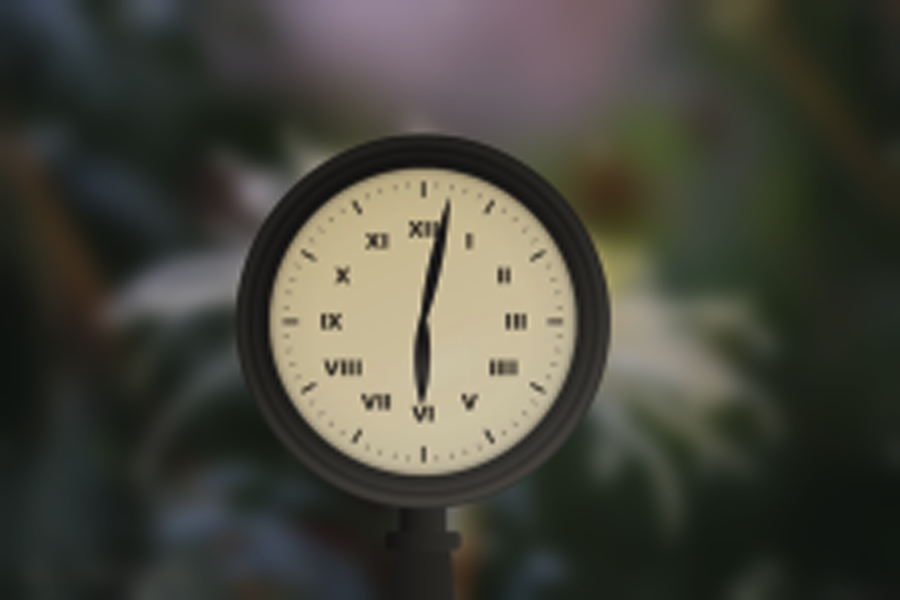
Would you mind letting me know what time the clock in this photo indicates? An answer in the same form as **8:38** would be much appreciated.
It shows **6:02**
